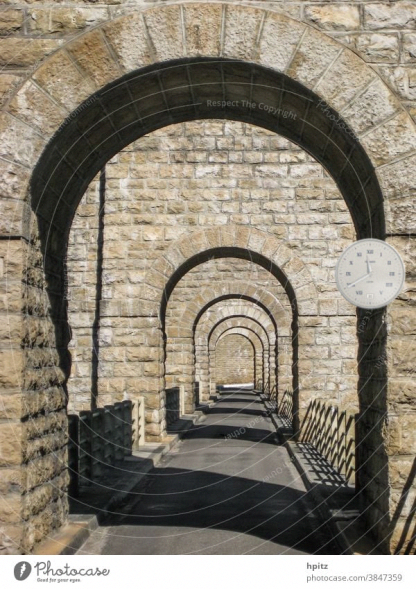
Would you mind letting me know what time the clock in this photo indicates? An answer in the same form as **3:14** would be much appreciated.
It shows **11:40**
